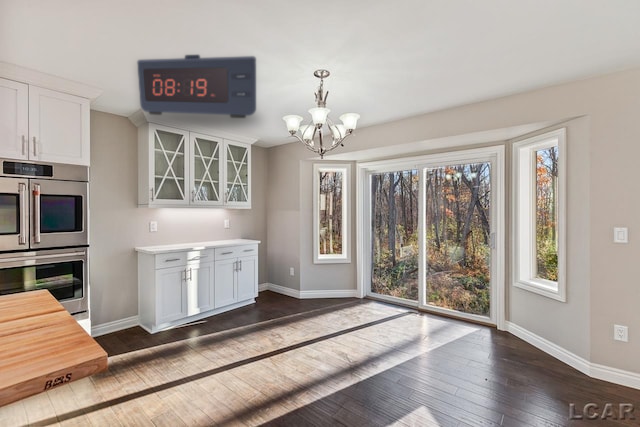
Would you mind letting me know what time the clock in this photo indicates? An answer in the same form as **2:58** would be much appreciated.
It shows **8:19**
